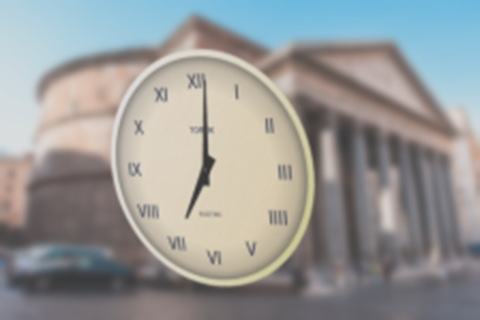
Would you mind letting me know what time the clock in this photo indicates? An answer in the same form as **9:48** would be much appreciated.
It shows **7:01**
